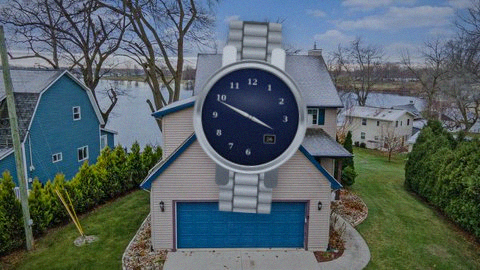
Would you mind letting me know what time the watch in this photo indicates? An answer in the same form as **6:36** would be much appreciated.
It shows **3:49**
